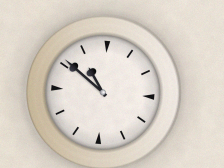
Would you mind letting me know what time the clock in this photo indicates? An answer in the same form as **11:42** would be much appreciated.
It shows **10:51**
